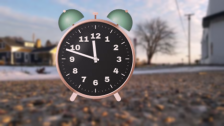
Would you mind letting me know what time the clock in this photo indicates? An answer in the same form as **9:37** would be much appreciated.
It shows **11:48**
